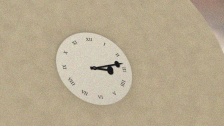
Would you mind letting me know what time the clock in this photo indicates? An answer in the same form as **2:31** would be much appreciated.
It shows **3:13**
